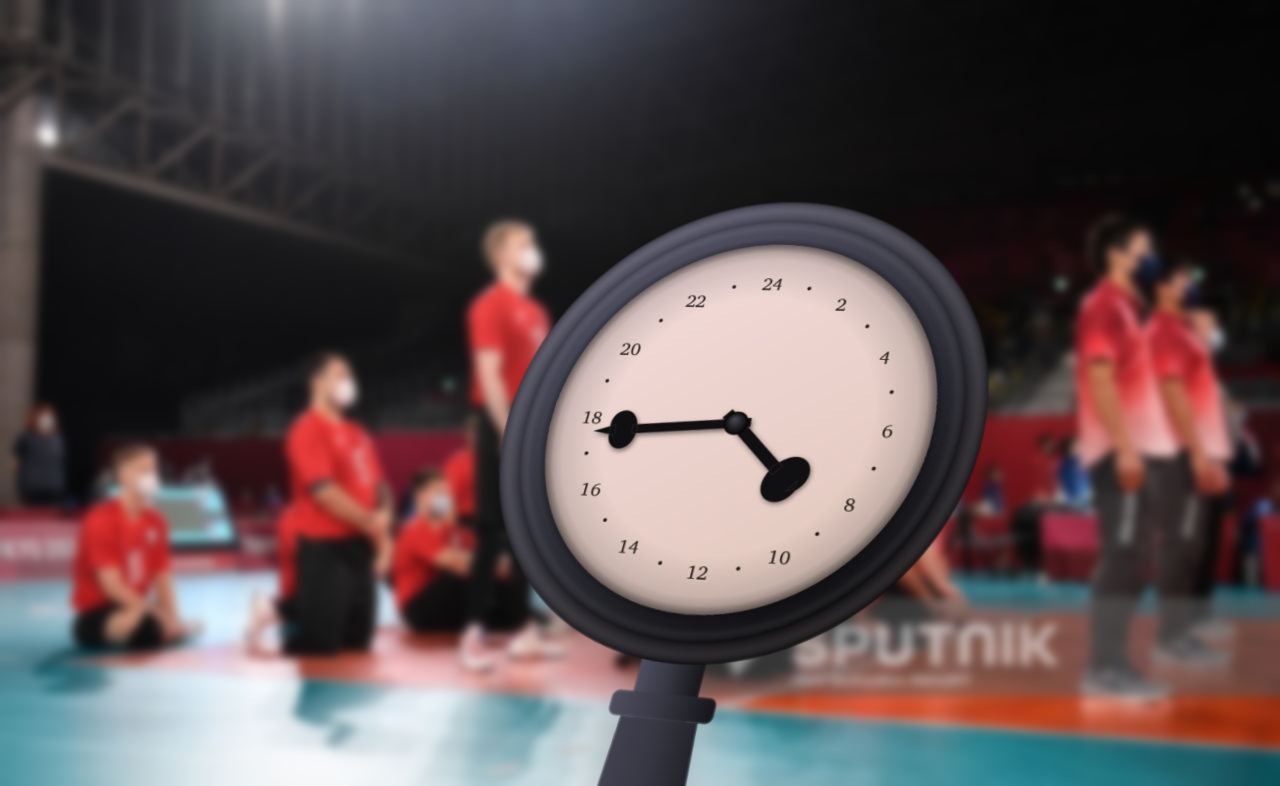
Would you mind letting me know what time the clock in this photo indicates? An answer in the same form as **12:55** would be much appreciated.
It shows **8:44**
